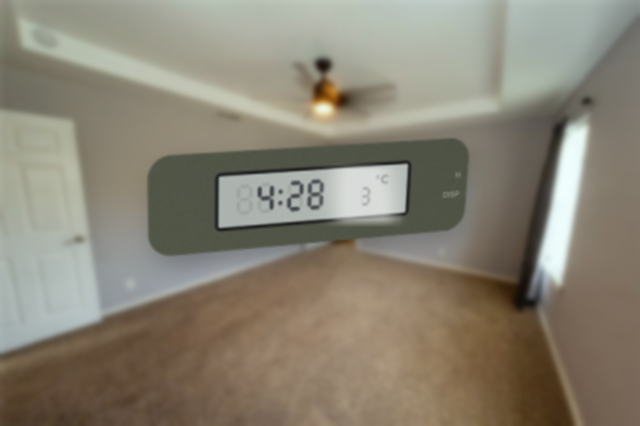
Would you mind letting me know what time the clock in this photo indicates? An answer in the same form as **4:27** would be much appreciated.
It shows **4:28**
